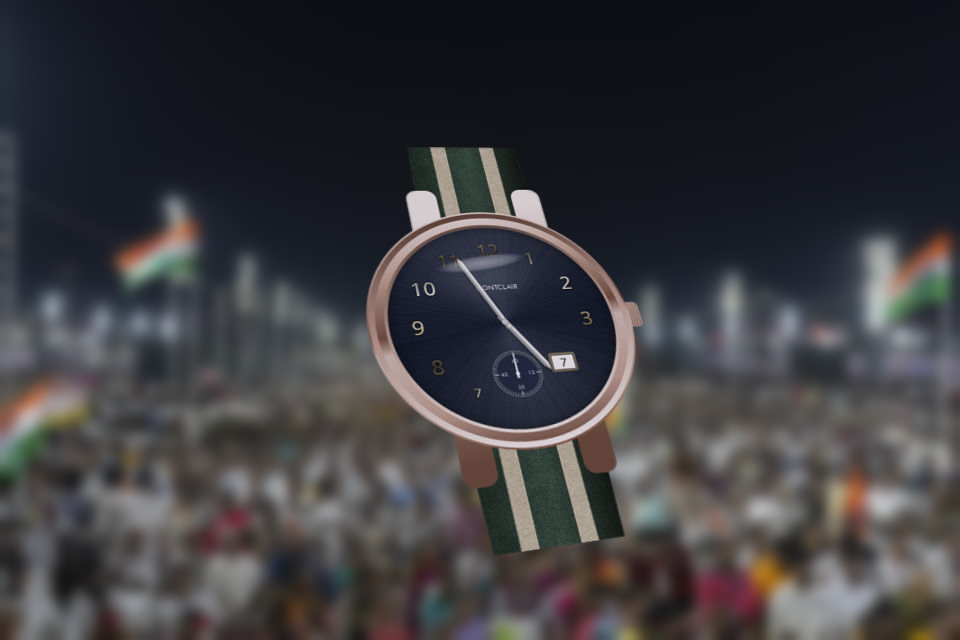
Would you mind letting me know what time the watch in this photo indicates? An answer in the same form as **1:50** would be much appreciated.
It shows **4:56**
